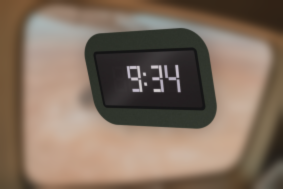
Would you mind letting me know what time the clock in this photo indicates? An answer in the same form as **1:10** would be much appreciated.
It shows **9:34**
